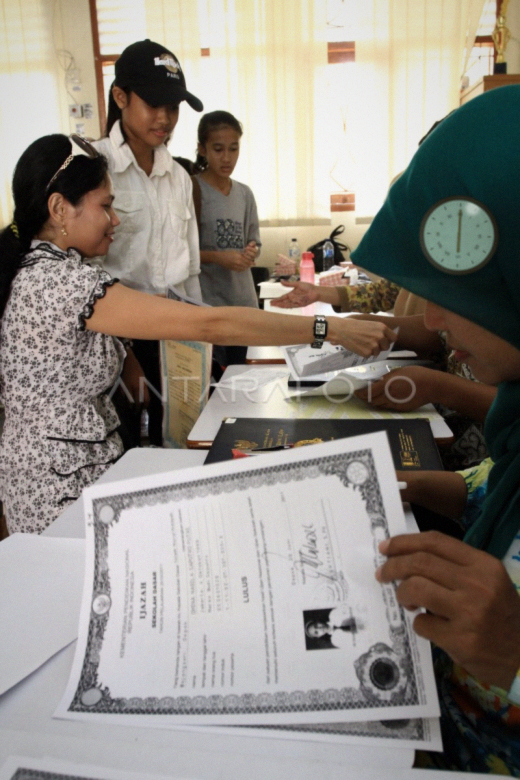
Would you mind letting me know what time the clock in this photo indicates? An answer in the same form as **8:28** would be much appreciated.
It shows **6:00**
